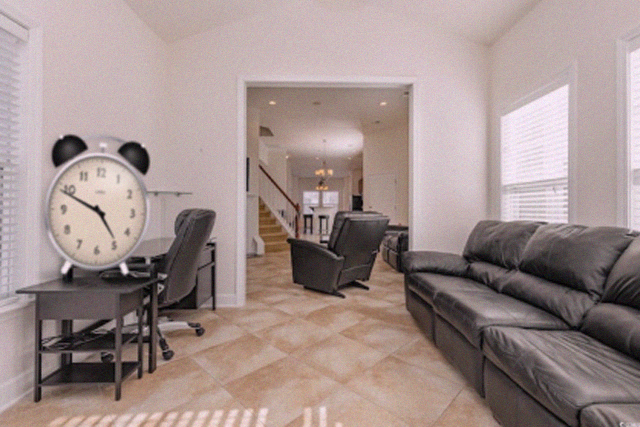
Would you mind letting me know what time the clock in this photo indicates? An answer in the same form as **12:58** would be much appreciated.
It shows **4:49**
